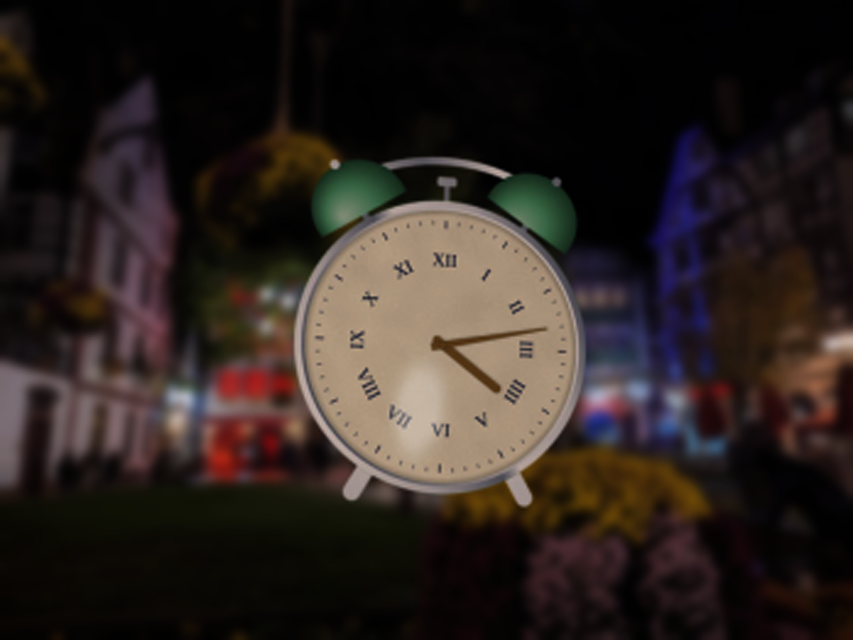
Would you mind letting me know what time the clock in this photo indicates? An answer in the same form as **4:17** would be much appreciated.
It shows **4:13**
